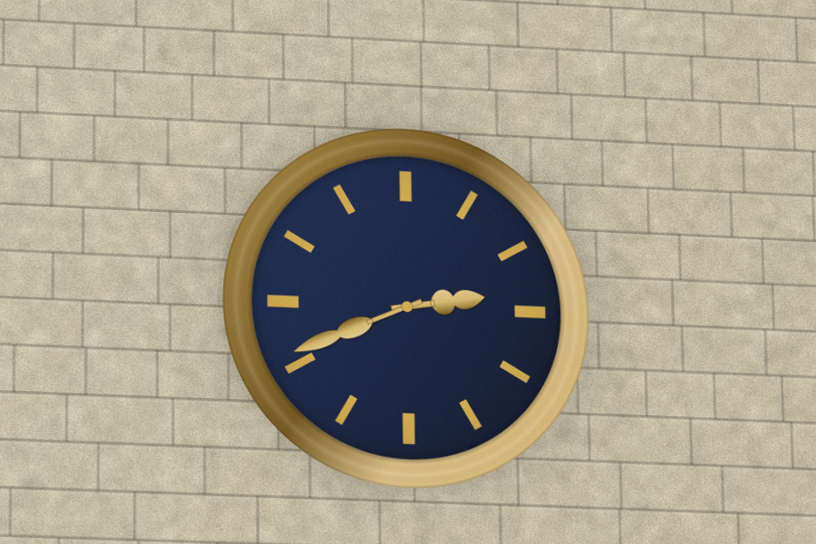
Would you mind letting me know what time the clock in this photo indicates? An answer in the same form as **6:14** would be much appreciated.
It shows **2:41**
